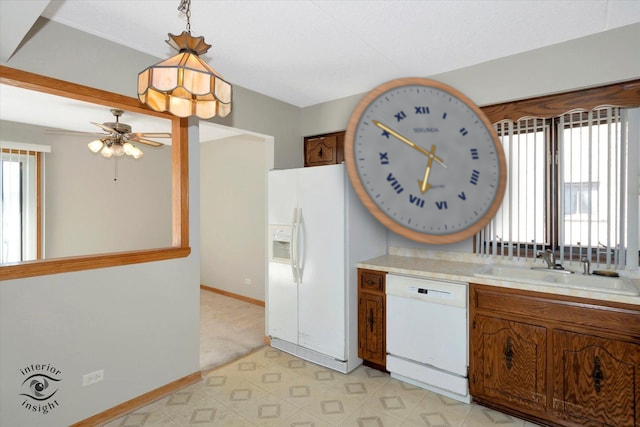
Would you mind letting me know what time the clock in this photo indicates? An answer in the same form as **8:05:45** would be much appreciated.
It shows **6:50:52**
